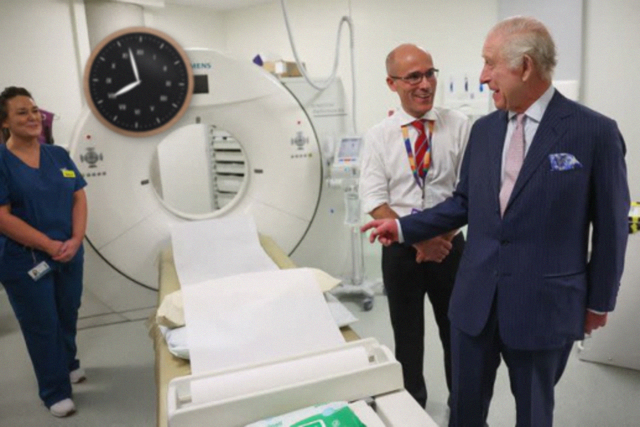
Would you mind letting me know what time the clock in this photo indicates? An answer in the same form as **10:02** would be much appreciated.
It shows **7:57**
